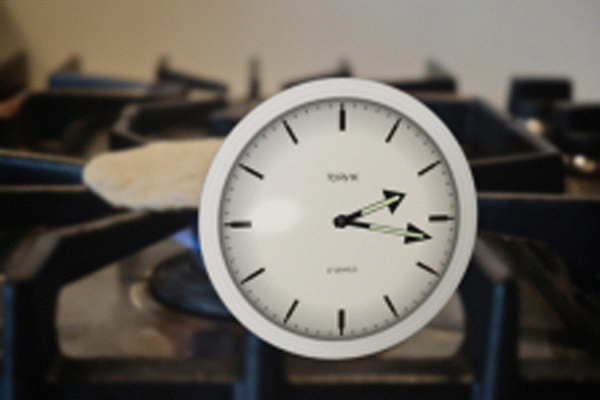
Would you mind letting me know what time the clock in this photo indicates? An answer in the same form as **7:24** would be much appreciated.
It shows **2:17**
